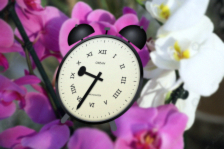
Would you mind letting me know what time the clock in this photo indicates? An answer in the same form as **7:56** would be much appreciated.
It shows **9:34**
